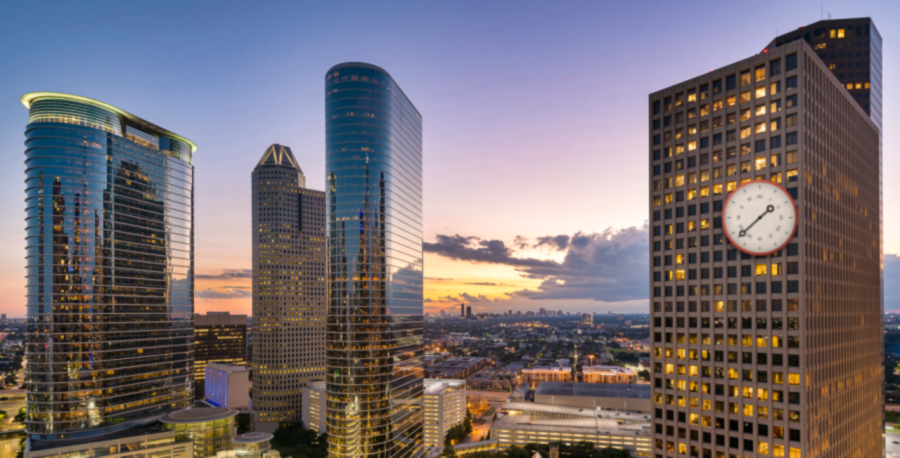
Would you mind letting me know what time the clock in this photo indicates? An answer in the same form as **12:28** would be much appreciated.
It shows **1:38**
